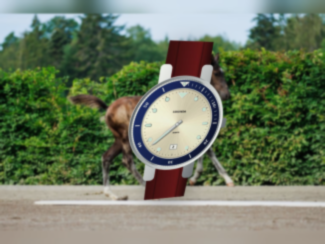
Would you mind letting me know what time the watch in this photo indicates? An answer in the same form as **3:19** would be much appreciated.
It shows **7:38**
